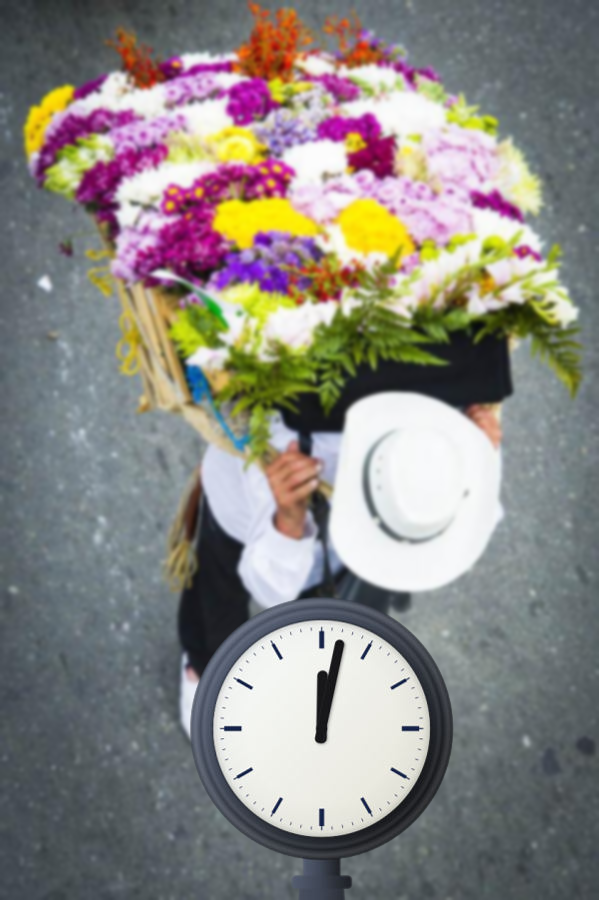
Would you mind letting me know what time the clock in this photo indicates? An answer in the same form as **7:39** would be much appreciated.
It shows **12:02**
